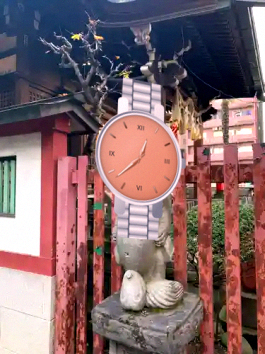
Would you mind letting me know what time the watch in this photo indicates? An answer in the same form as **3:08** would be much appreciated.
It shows **12:38**
